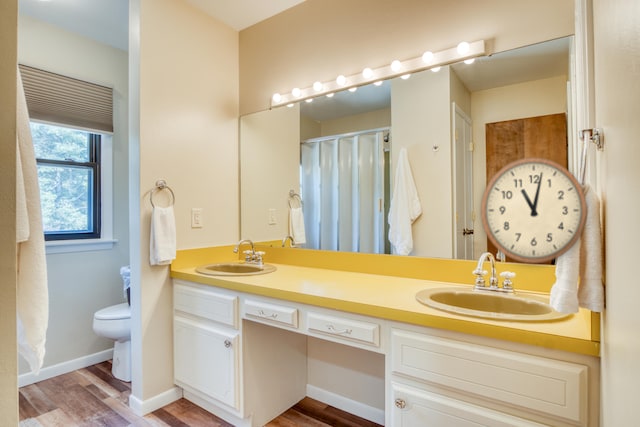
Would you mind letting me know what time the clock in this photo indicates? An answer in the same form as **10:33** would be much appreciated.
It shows **11:02**
